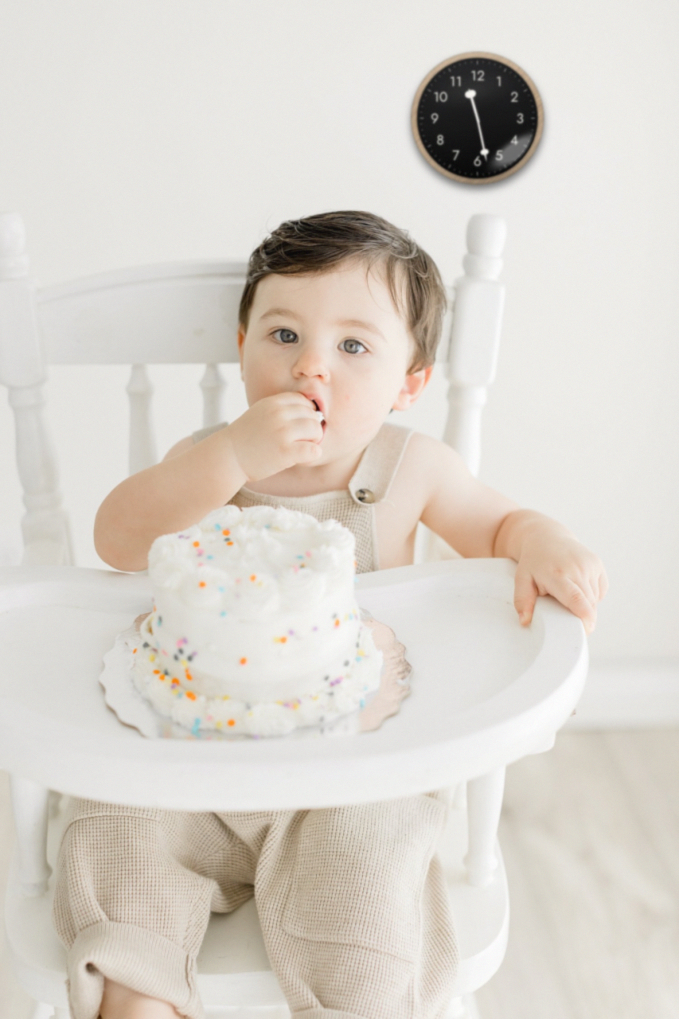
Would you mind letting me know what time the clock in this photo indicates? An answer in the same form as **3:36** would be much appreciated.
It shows **11:28**
